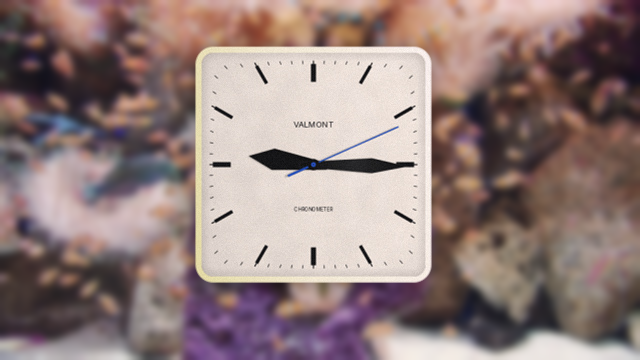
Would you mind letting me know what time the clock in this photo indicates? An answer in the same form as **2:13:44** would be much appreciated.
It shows **9:15:11**
